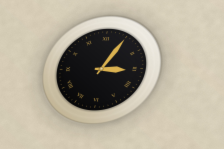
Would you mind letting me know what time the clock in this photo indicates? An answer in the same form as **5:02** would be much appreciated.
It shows **3:05**
